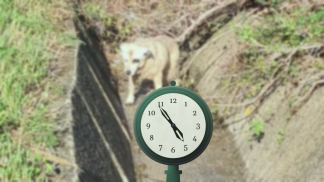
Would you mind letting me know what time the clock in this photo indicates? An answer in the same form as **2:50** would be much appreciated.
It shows **4:54**
